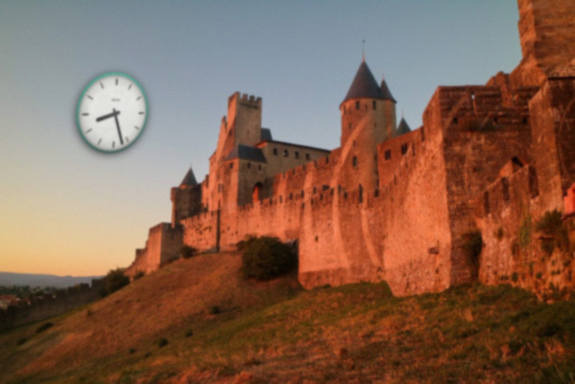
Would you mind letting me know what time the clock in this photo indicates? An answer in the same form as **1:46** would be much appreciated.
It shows **8:27**
